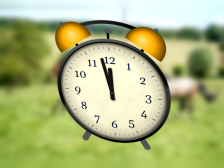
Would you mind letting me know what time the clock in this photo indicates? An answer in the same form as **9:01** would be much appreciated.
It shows **11:58**
